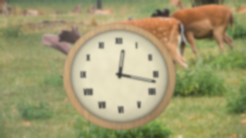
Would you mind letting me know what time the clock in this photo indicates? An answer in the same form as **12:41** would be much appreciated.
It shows **12:17**
